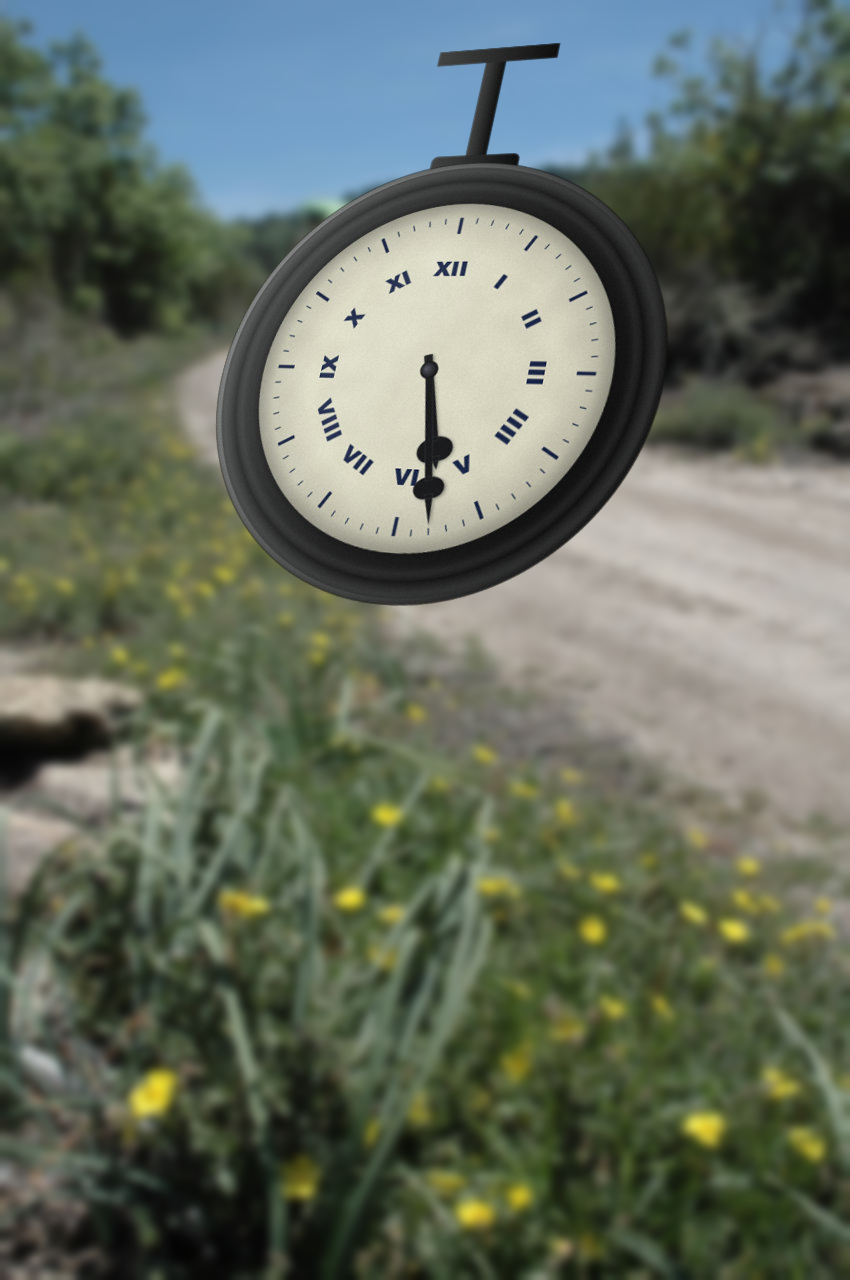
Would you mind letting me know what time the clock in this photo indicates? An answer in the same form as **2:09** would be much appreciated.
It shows **5:28**
